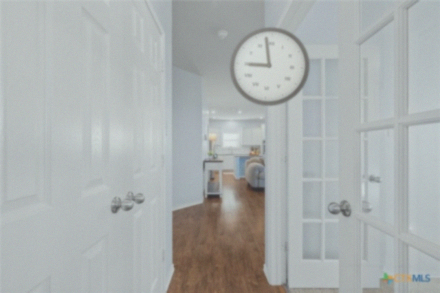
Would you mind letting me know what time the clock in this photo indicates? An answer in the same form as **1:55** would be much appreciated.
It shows **8:58**
